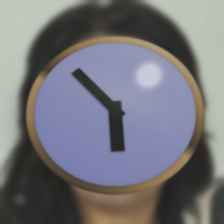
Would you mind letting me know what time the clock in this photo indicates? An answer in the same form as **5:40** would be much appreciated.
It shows **5:53**
